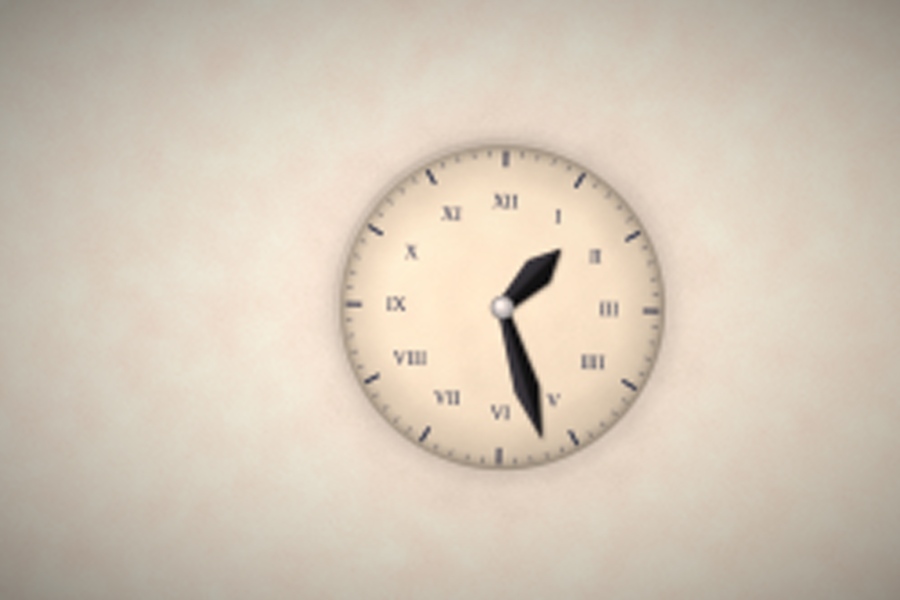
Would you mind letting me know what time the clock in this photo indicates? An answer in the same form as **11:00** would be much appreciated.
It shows **1:27**
